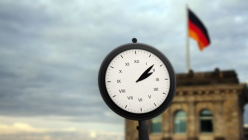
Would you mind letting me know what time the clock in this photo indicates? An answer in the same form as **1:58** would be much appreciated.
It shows **2:08**
